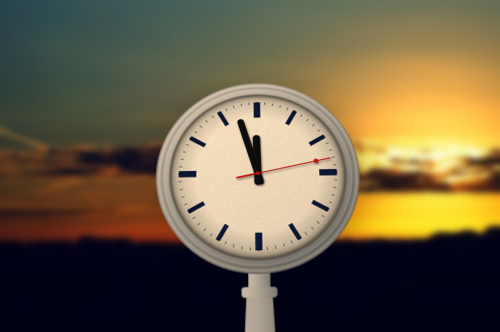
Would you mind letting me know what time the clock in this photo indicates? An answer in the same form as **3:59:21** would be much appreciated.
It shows **11:57:13**
